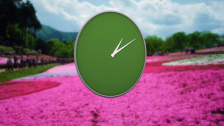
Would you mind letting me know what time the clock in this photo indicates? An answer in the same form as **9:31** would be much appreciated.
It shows **1:10**
